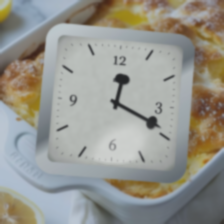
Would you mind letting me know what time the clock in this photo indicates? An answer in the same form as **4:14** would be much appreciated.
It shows **12:19**
